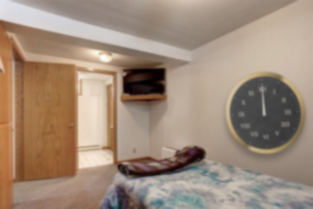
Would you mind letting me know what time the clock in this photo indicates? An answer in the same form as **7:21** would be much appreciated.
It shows **12:00**
